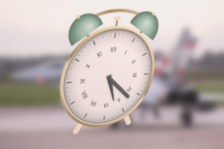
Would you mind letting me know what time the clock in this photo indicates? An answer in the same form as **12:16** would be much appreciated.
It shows **5:22**
